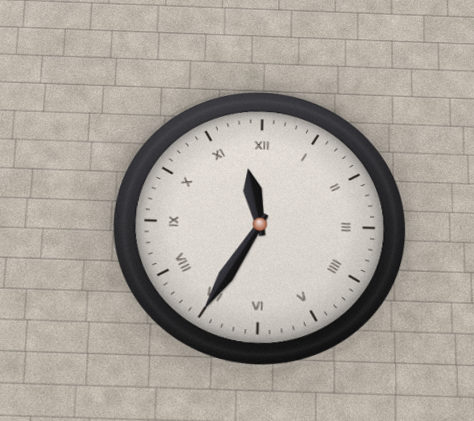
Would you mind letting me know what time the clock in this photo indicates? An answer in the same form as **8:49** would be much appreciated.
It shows **11:35**
